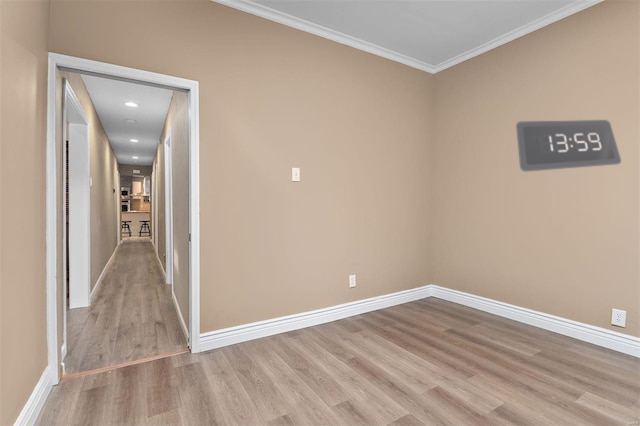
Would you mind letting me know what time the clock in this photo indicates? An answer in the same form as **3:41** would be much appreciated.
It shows **13:59**
